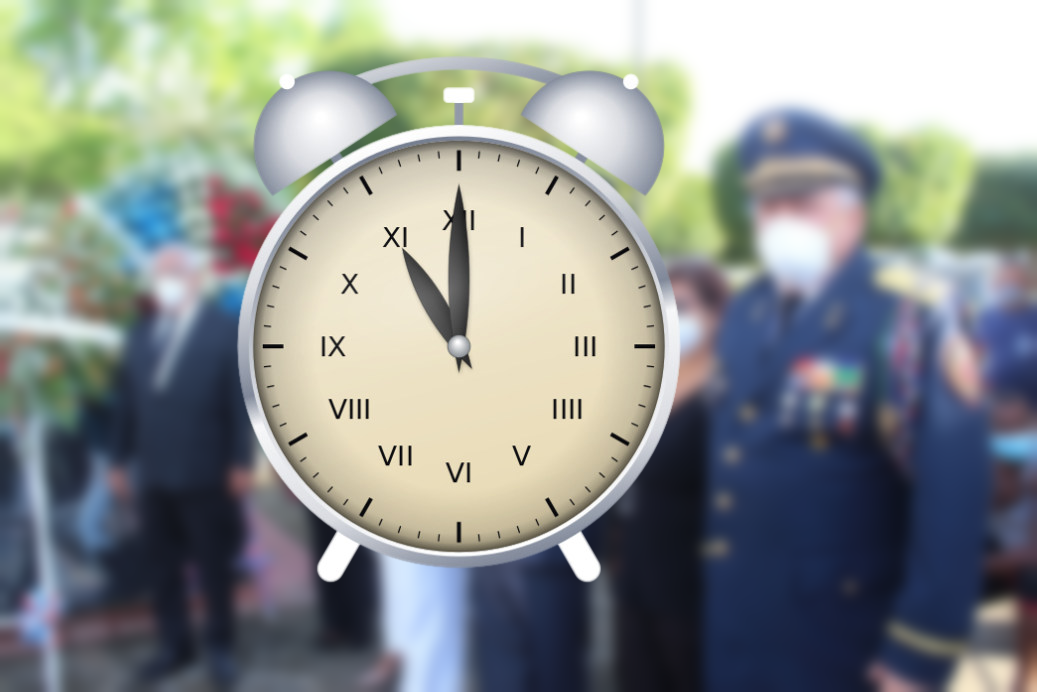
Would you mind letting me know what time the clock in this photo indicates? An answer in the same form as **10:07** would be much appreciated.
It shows **11:00**
